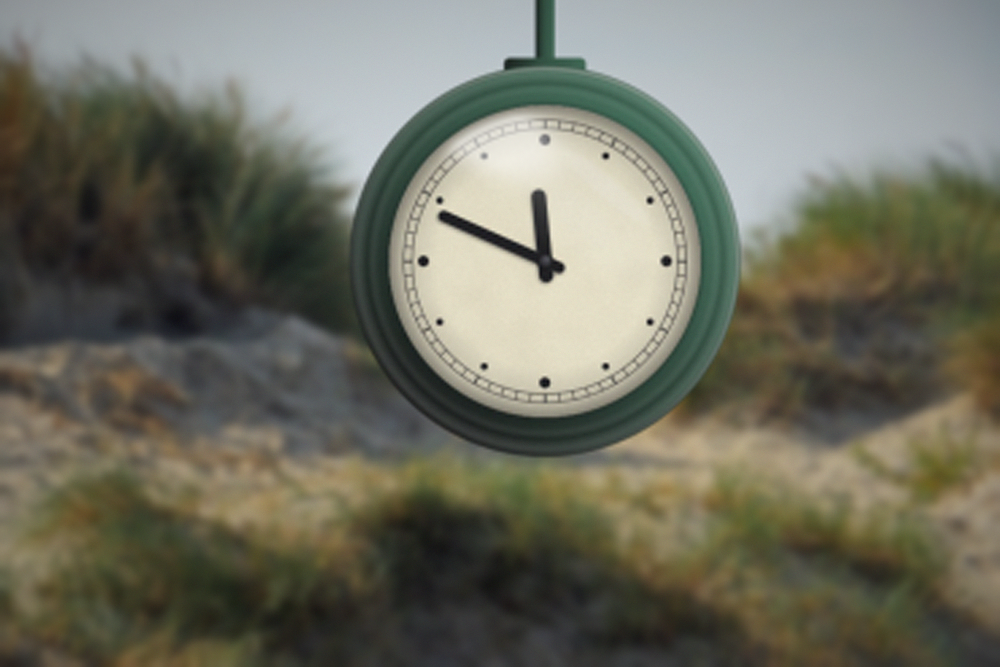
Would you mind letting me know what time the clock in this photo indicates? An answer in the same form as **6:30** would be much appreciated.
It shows **11:49**
